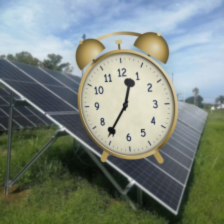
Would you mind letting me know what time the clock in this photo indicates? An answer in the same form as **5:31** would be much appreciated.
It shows **12:36**
